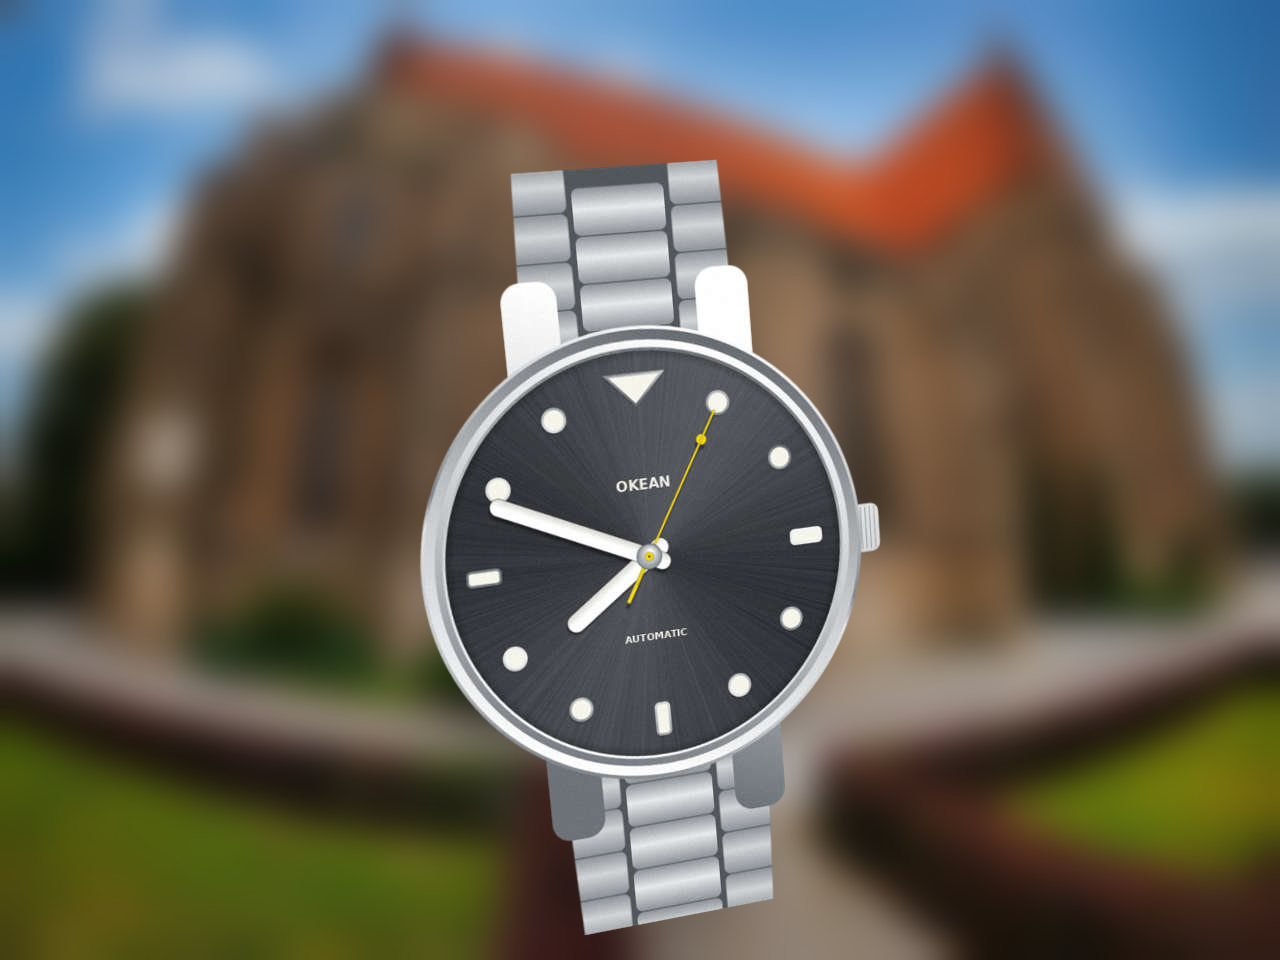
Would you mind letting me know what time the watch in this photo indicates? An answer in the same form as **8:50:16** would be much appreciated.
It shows **7:49:05**
